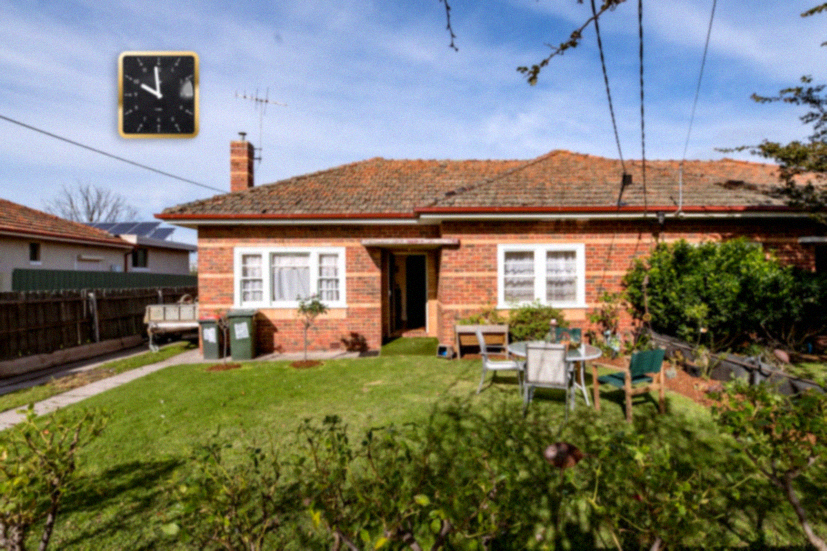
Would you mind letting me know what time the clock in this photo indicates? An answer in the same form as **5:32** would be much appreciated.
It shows **9:59**
